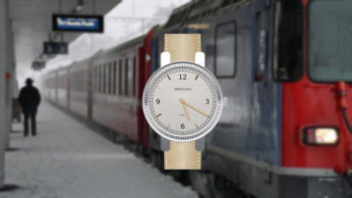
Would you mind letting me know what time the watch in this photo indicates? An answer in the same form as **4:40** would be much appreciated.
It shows **5:20**
